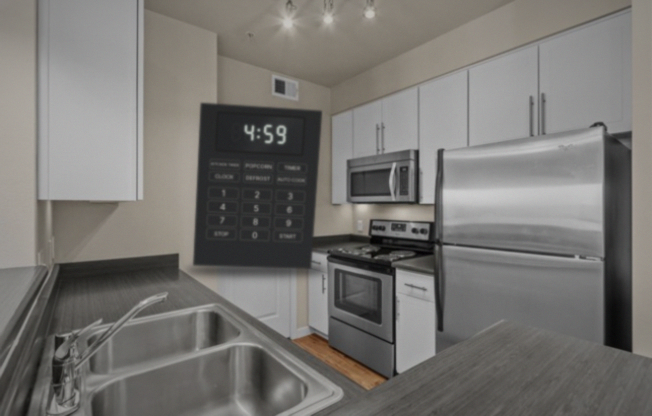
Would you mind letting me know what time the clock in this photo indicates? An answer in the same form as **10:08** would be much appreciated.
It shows **4:59**
